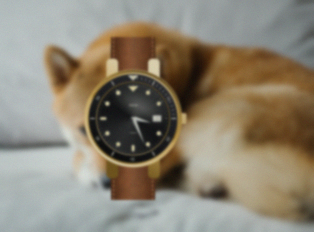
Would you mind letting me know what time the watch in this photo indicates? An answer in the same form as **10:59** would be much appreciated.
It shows **3:26**
